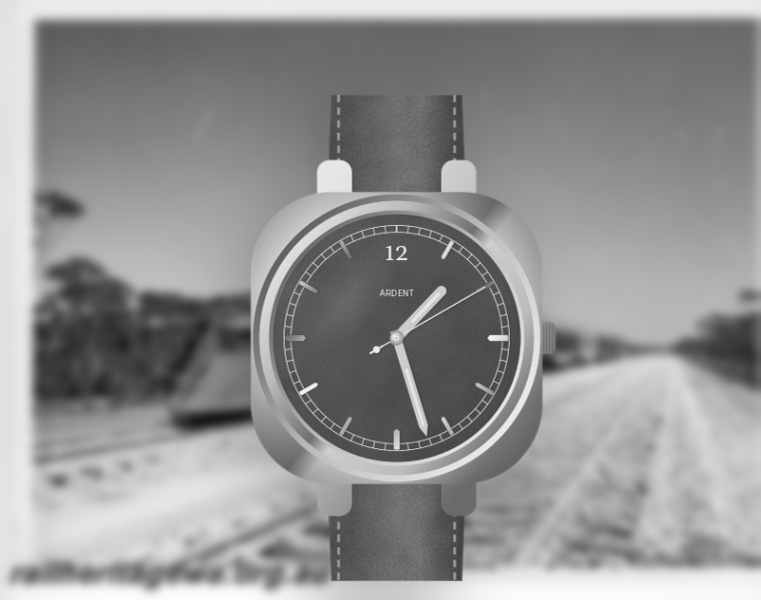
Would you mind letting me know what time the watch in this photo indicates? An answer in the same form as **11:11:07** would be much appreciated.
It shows **1:27:10**
